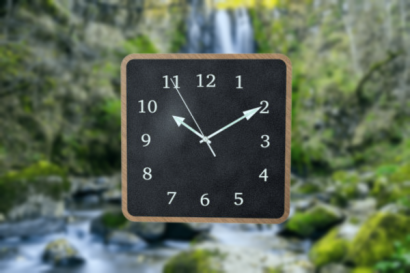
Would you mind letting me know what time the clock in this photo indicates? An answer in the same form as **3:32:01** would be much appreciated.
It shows **10:09:55**
